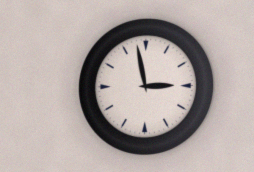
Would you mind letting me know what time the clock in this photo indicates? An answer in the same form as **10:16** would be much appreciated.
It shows **2:58**
